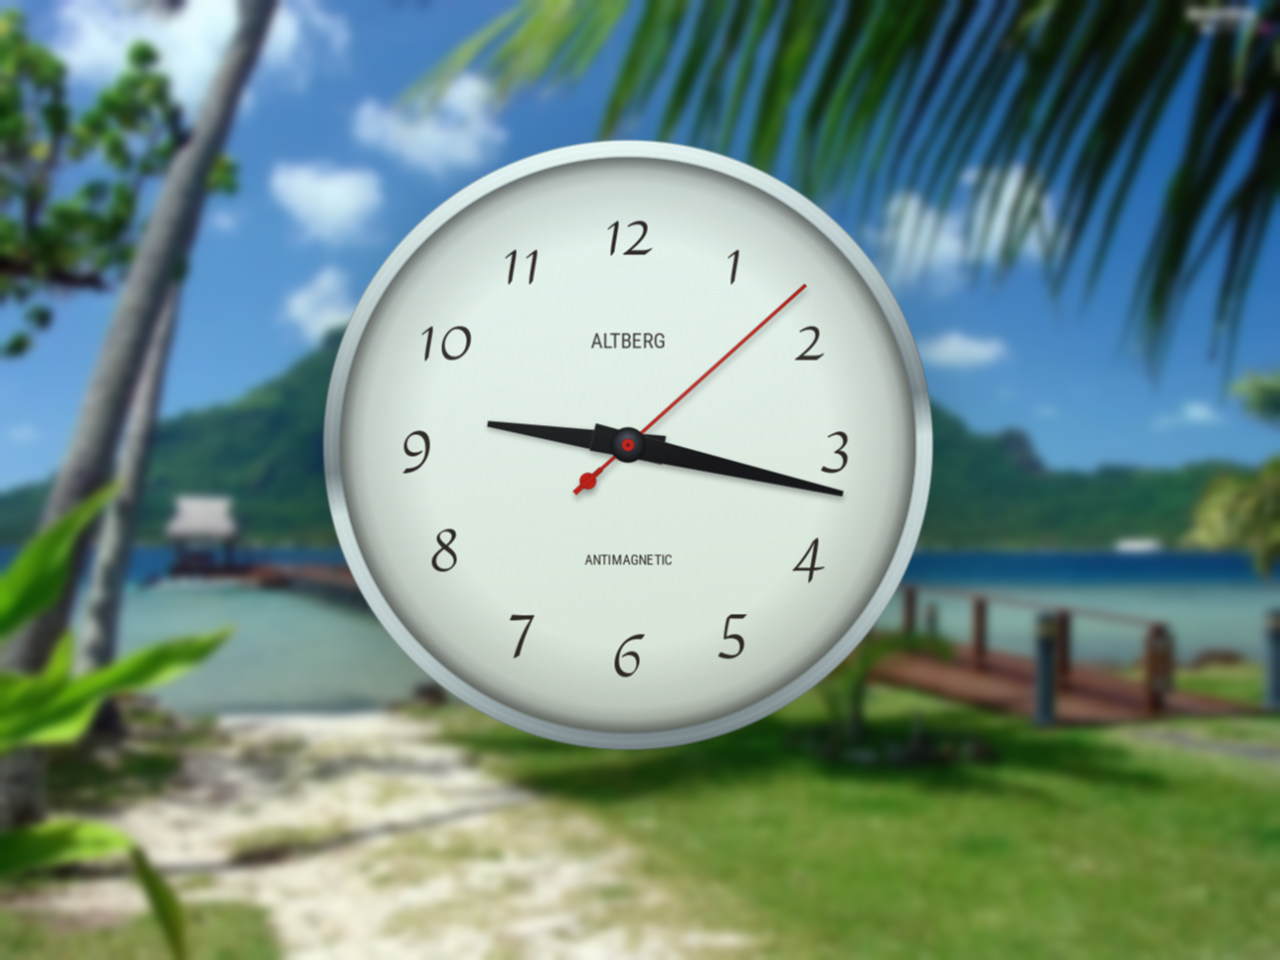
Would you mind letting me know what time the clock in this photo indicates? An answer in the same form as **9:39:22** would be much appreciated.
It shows **9:17:08**
